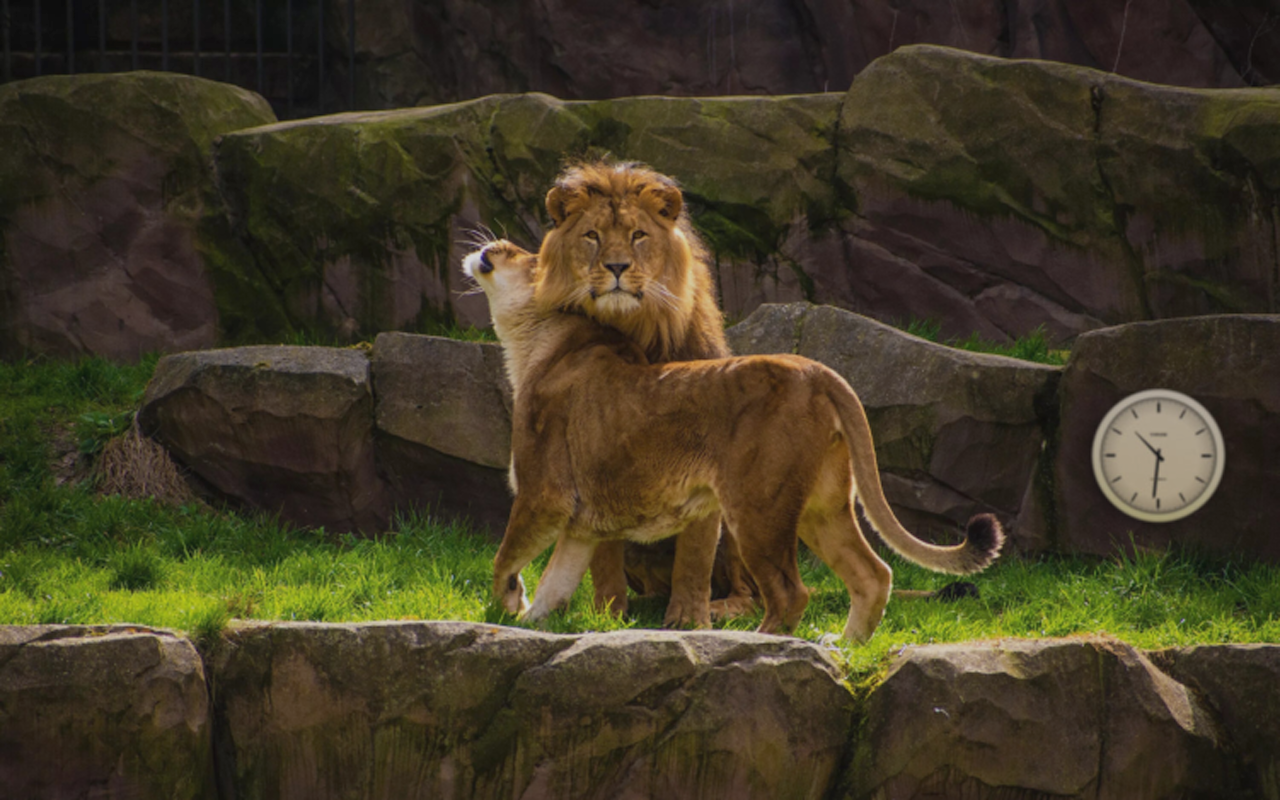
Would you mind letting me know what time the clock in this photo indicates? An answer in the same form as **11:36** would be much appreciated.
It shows **10:31**
